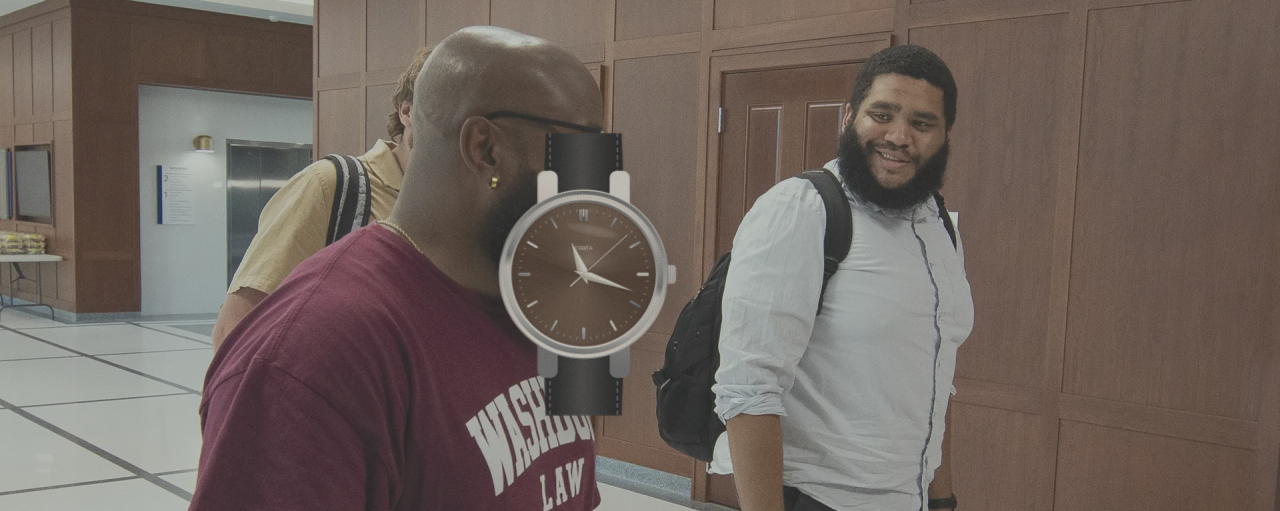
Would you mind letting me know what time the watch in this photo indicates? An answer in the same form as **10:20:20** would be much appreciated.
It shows **11:18:08**
